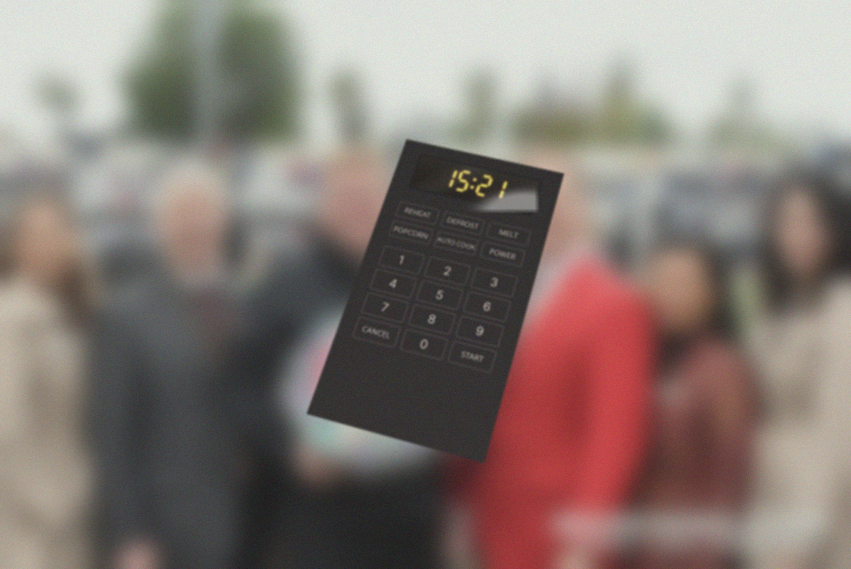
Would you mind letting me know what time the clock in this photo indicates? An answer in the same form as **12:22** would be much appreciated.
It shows **15:21**
